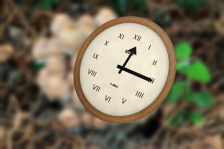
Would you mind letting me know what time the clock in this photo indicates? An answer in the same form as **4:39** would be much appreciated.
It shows **12:15**
